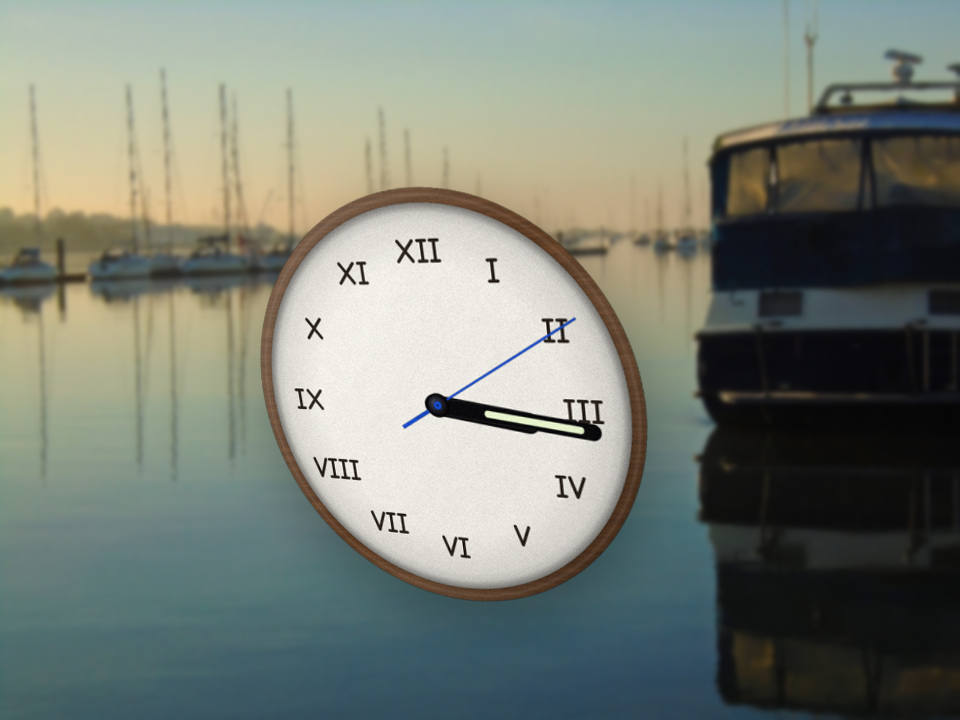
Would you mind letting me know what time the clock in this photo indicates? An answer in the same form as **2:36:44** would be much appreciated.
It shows **3:16:10**
